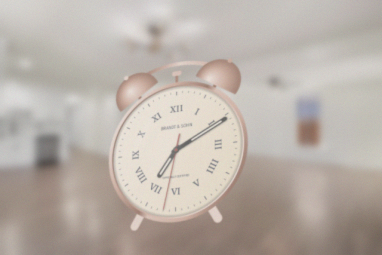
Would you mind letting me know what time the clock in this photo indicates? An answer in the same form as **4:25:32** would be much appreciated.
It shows **7:10:32**
